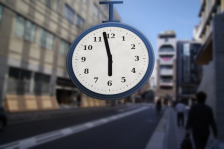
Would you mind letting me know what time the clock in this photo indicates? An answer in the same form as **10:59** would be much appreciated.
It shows **5:58**
